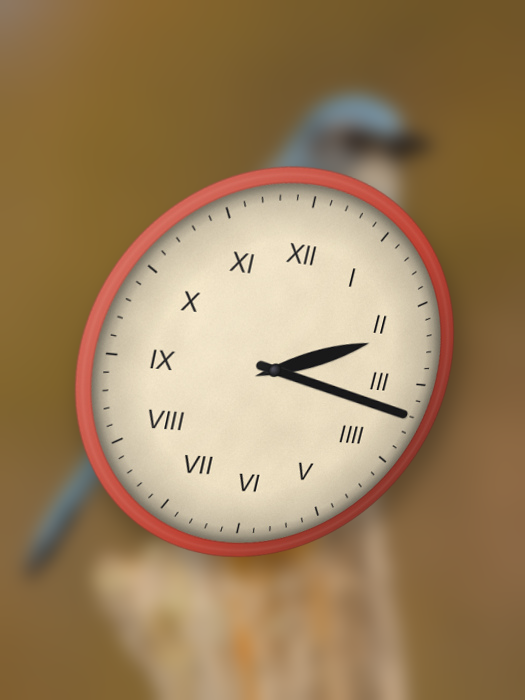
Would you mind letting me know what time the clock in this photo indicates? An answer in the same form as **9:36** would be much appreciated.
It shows **2:17**
